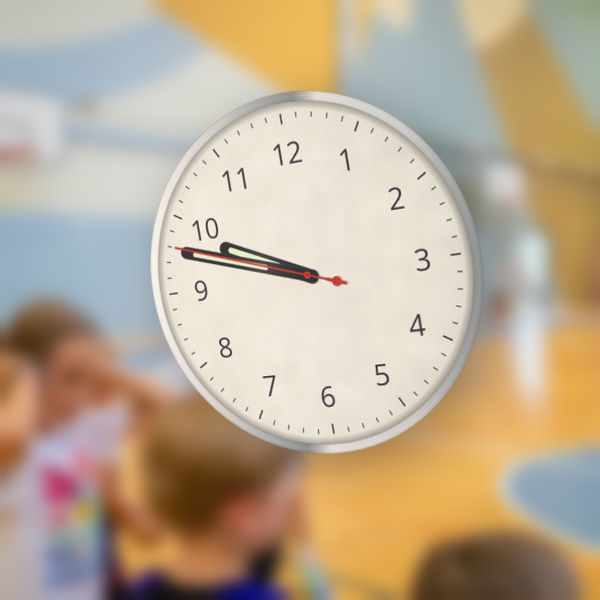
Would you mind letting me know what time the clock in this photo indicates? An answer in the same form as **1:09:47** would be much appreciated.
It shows **9:47:48**
